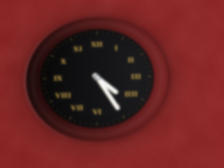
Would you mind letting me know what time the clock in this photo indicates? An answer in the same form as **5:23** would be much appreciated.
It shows **4:25**
